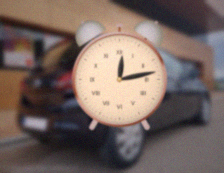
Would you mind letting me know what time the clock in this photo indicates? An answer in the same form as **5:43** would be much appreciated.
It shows **12:13**
